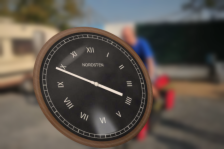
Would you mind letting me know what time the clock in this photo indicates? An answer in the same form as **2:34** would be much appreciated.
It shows **3:49**
